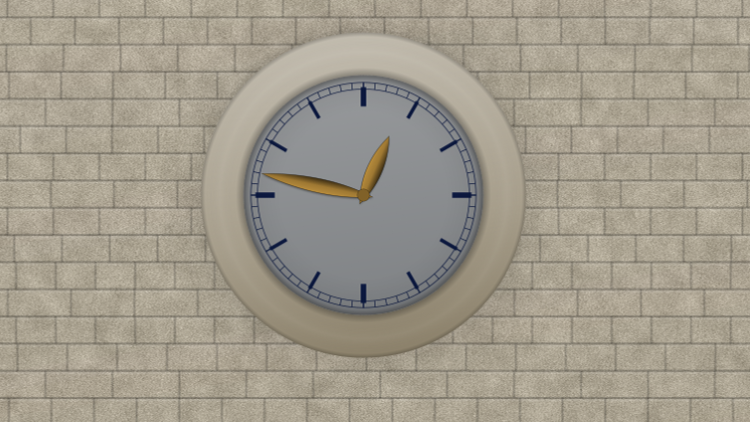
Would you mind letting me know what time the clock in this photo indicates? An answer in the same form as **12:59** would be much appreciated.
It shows **12:47**
